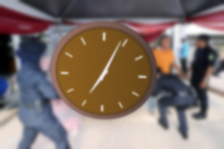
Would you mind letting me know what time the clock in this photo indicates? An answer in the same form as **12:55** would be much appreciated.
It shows **7:04**
